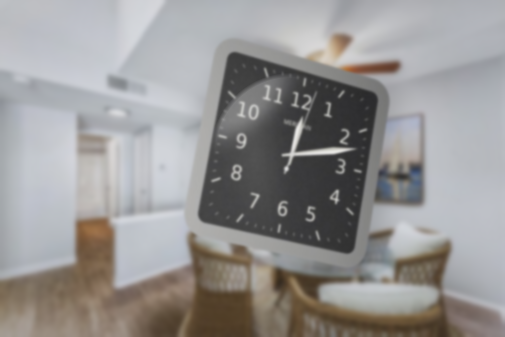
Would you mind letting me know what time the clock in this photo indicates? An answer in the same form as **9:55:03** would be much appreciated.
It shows **12:12:02**
